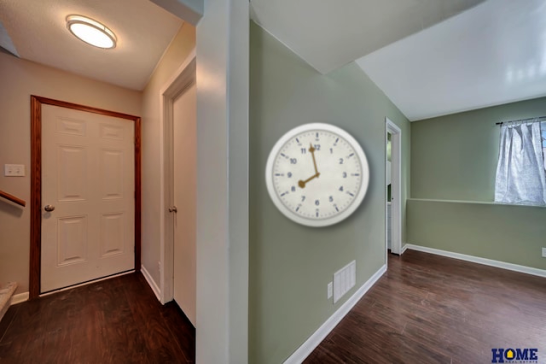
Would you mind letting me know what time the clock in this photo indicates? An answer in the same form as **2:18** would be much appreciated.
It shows **7:58**
